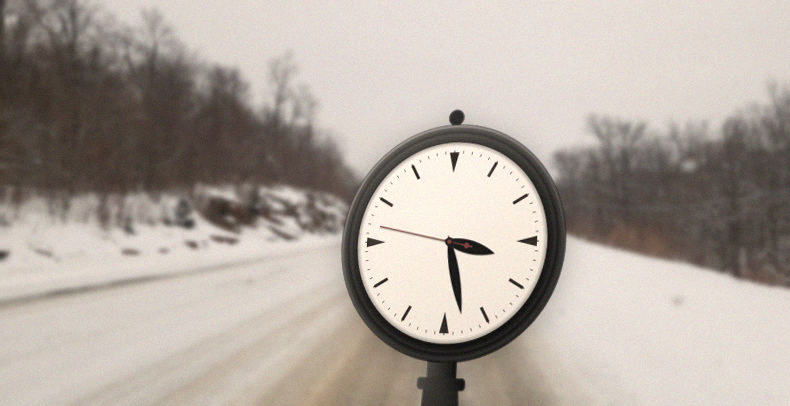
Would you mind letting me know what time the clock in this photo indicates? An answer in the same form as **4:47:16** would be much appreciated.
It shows **3:27:47**
